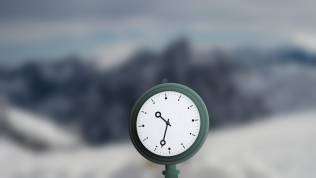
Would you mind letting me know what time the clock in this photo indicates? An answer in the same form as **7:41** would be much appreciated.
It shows **10:33**
